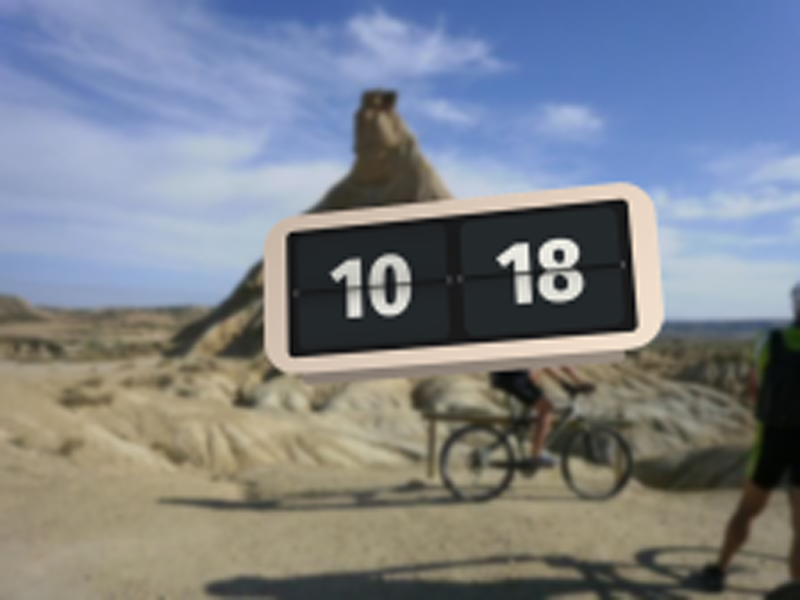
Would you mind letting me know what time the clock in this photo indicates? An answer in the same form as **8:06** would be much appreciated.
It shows **10:18**
